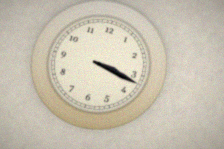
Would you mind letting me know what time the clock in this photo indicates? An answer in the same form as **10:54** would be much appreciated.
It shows **3:17**
